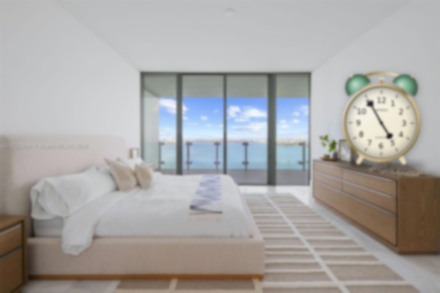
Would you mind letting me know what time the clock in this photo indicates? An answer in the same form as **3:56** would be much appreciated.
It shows **4:55**
